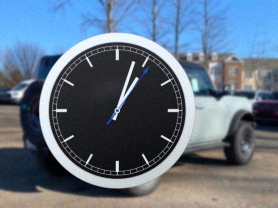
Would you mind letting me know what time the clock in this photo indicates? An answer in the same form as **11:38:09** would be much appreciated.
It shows **1:03:06**
